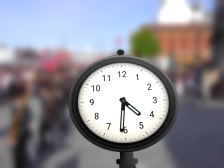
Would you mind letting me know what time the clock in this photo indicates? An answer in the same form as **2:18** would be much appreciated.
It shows **4:31**
